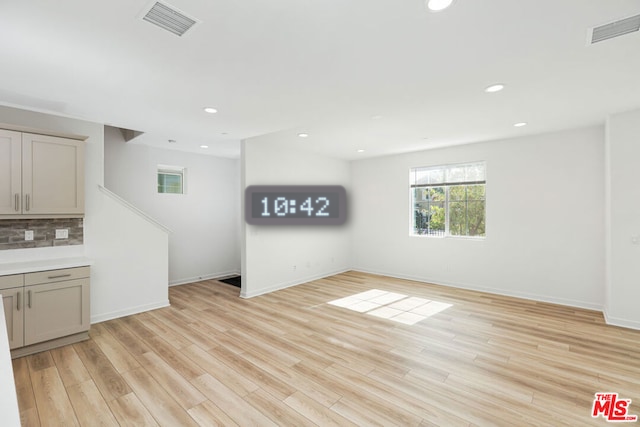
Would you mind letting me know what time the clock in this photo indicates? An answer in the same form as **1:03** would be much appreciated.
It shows **10:42**
